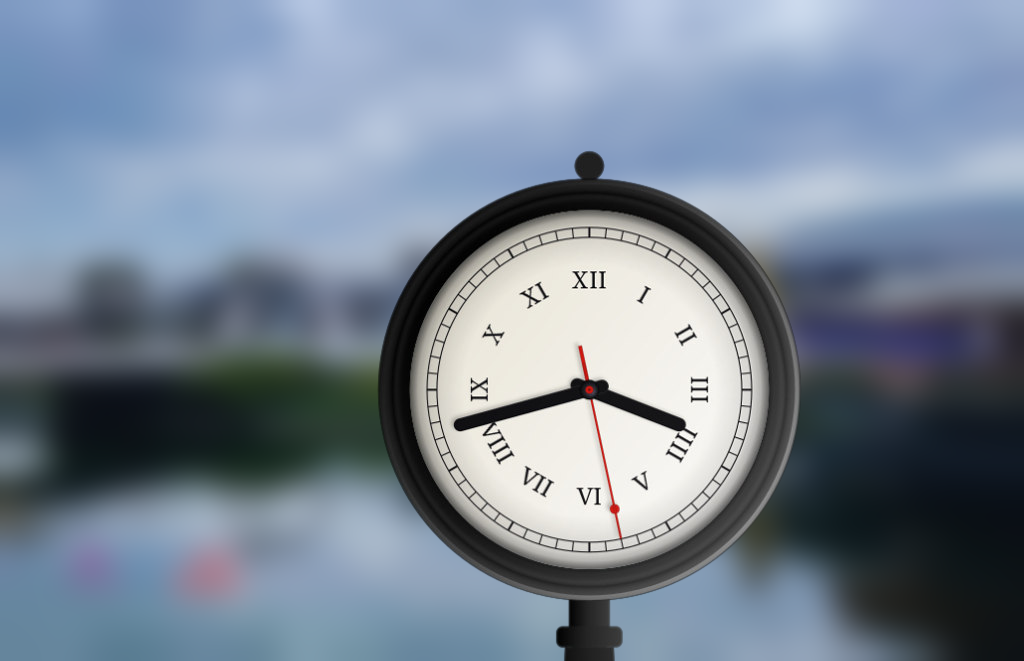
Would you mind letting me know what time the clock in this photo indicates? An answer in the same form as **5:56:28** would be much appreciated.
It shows **3:42:28**
